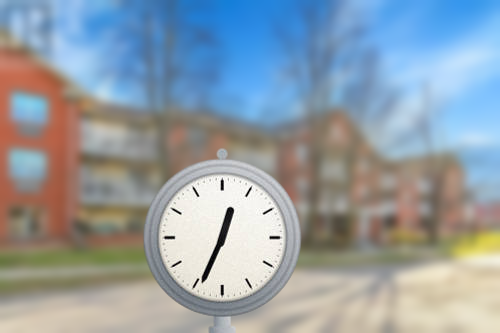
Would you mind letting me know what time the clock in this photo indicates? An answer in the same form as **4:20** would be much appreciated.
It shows **12:34**
